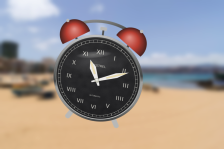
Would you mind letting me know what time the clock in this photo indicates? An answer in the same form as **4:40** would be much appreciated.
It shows **11:11**
